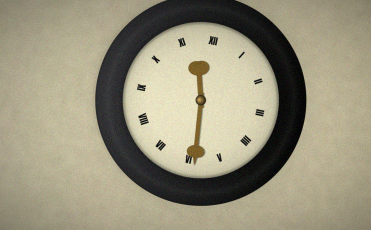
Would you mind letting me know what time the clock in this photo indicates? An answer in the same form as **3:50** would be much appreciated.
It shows **11:29**
